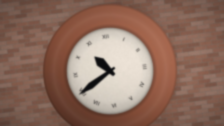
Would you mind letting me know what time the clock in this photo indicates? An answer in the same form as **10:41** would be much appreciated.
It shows **10:40**
